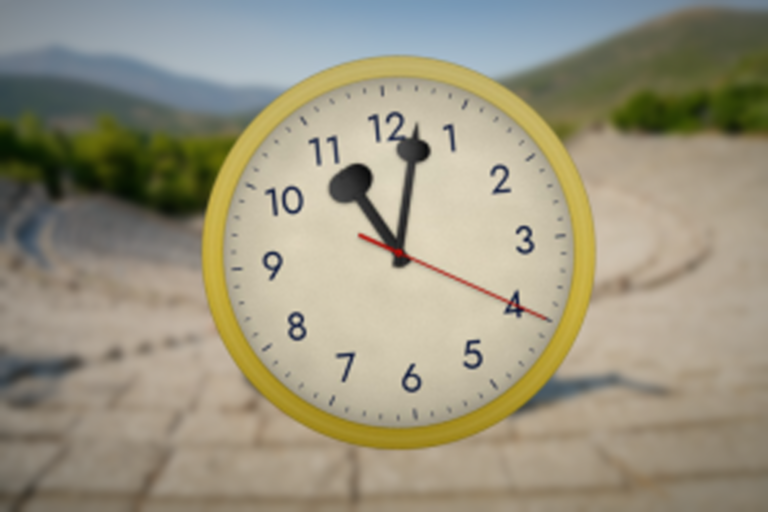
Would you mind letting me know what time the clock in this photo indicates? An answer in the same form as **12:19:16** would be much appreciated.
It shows **11:02:20**
